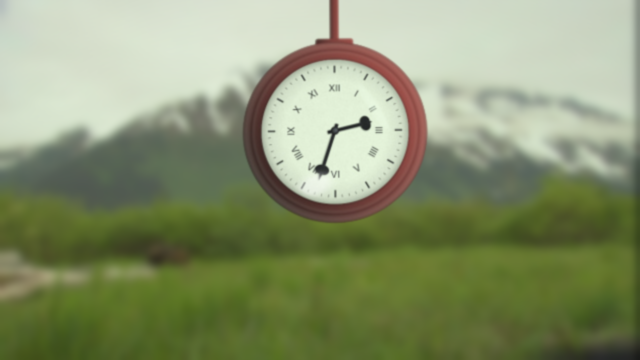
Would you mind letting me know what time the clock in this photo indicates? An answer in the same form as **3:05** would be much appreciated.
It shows **2:33**
